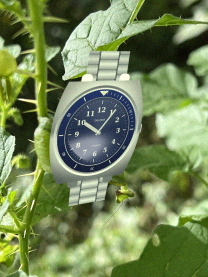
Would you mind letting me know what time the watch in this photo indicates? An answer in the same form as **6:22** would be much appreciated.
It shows **10:06**
